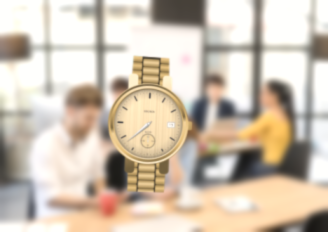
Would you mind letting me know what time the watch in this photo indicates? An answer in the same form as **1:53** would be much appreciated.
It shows **7:38**
